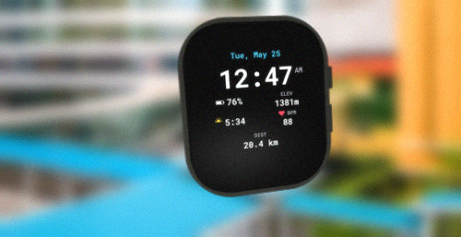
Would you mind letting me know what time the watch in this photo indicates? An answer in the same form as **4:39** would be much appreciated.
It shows **12:47**
